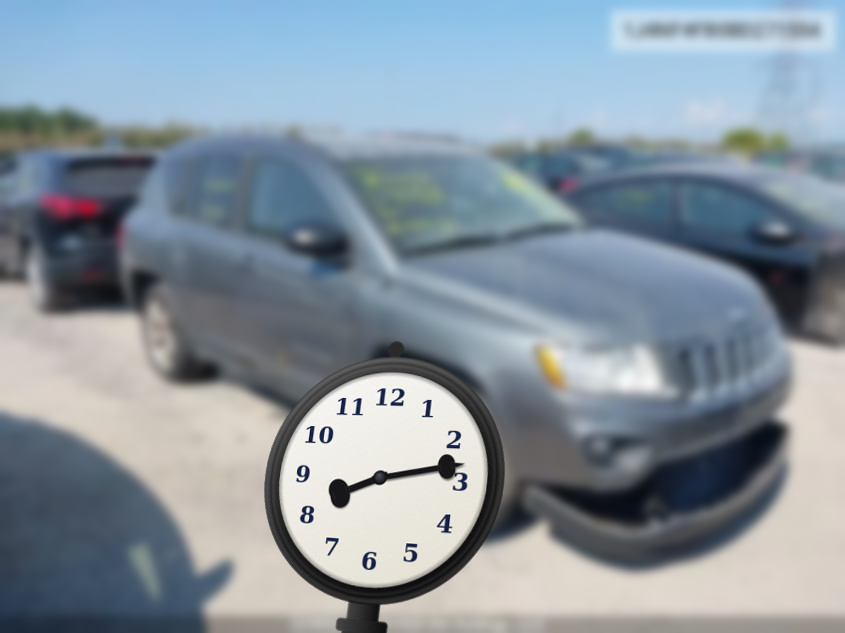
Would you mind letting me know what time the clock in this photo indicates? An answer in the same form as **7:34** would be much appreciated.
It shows **8:13**
